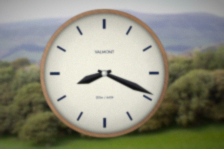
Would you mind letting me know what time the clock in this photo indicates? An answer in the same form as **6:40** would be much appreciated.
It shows **8:19**
